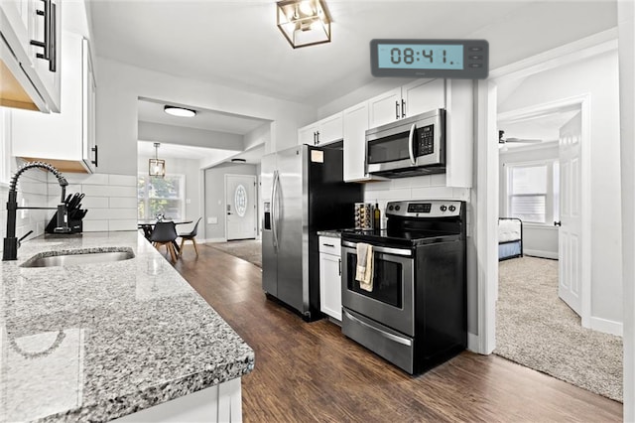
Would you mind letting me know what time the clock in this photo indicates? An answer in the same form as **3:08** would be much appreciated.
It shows **8:41**
